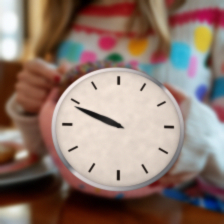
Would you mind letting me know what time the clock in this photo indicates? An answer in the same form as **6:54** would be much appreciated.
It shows **9:49**
